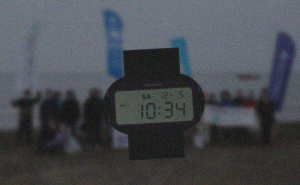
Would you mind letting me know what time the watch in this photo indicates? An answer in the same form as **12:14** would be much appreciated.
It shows **10:34**
